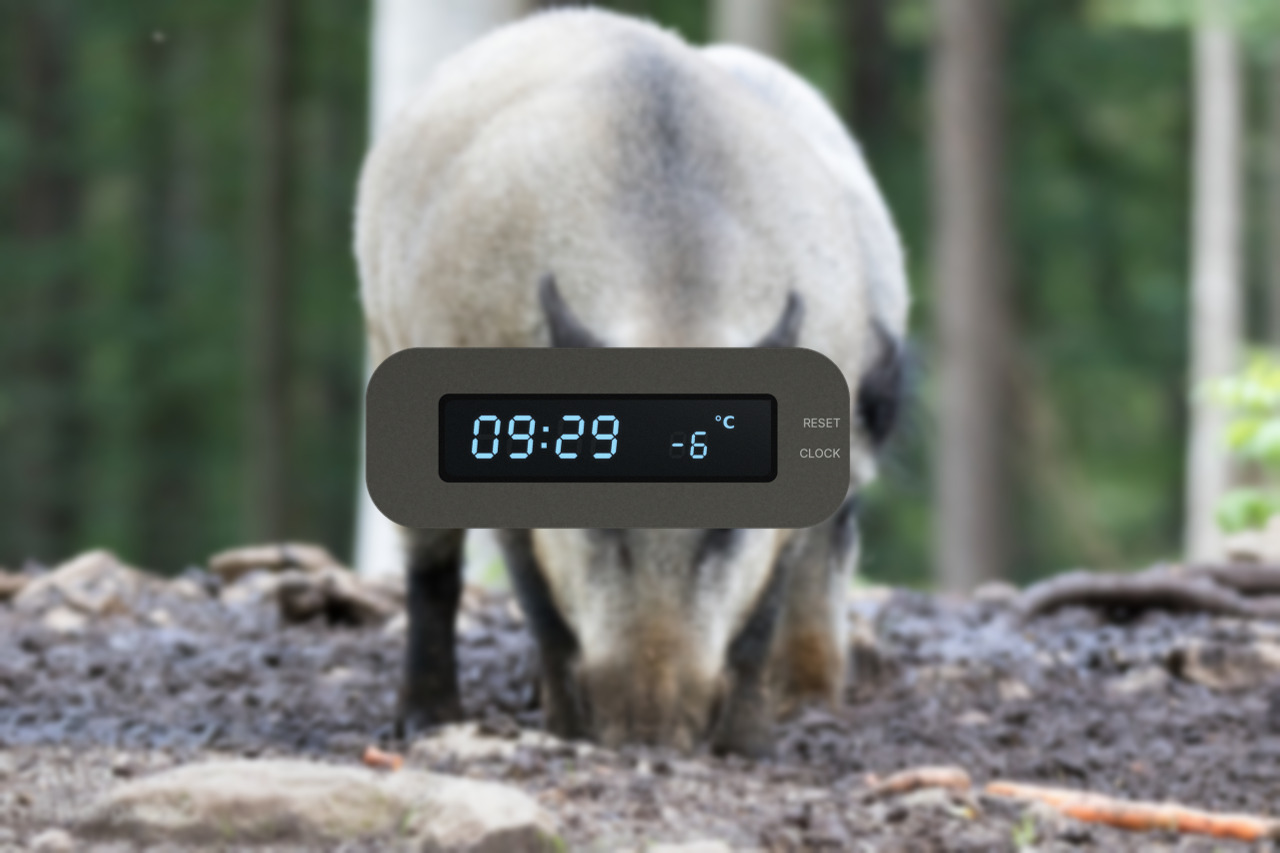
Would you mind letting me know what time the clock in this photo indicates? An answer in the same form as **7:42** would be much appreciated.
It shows **9:29**
